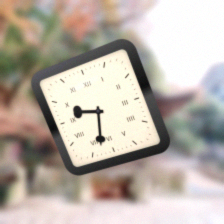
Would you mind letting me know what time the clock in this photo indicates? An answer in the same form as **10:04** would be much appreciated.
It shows **9:33**
